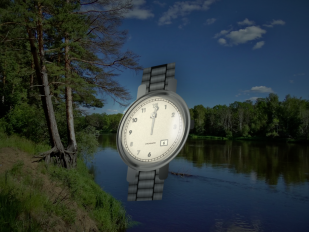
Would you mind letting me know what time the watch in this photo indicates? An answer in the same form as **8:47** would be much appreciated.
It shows **12:01**
